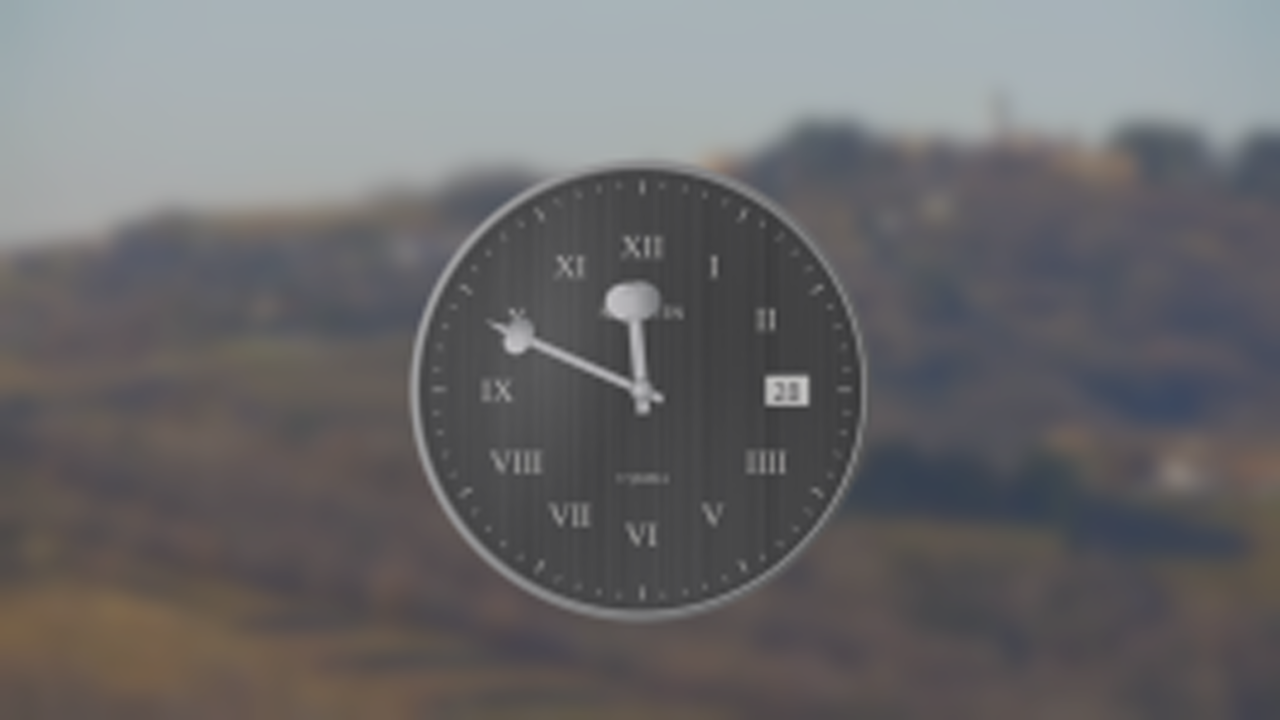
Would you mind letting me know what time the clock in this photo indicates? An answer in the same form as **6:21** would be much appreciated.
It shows **11:49**
